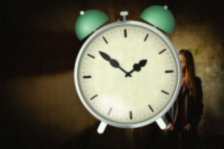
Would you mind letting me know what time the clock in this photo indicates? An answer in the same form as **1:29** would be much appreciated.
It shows **1:52**
